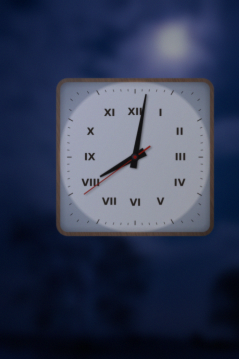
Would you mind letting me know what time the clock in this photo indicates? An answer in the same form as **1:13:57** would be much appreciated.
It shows **8:01:39**
